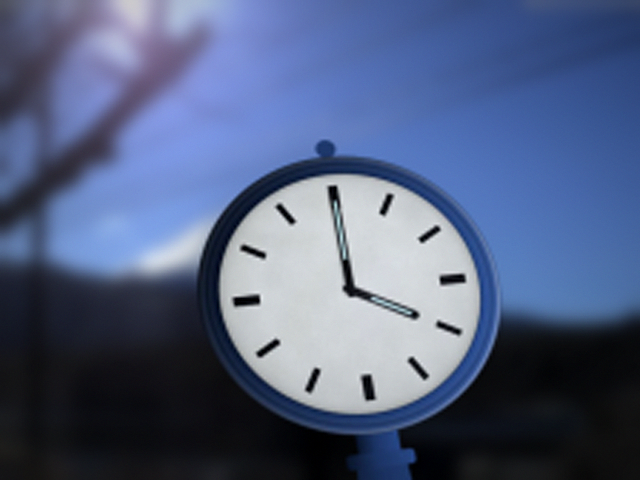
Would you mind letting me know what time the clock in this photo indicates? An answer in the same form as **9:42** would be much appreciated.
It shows **4:00**
